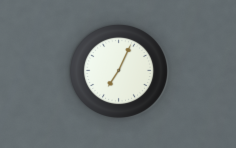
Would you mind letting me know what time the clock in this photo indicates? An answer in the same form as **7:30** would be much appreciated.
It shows **7:04**
